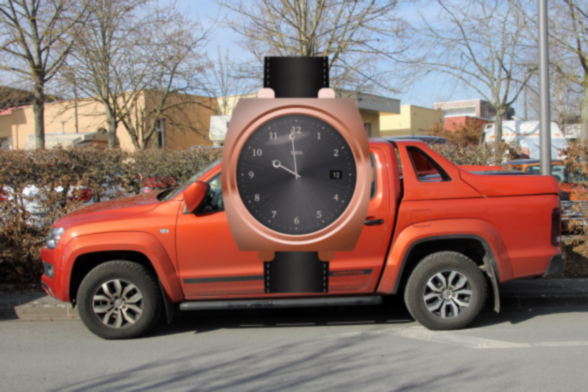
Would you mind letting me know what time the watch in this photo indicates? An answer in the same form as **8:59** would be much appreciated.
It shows **9:59**
